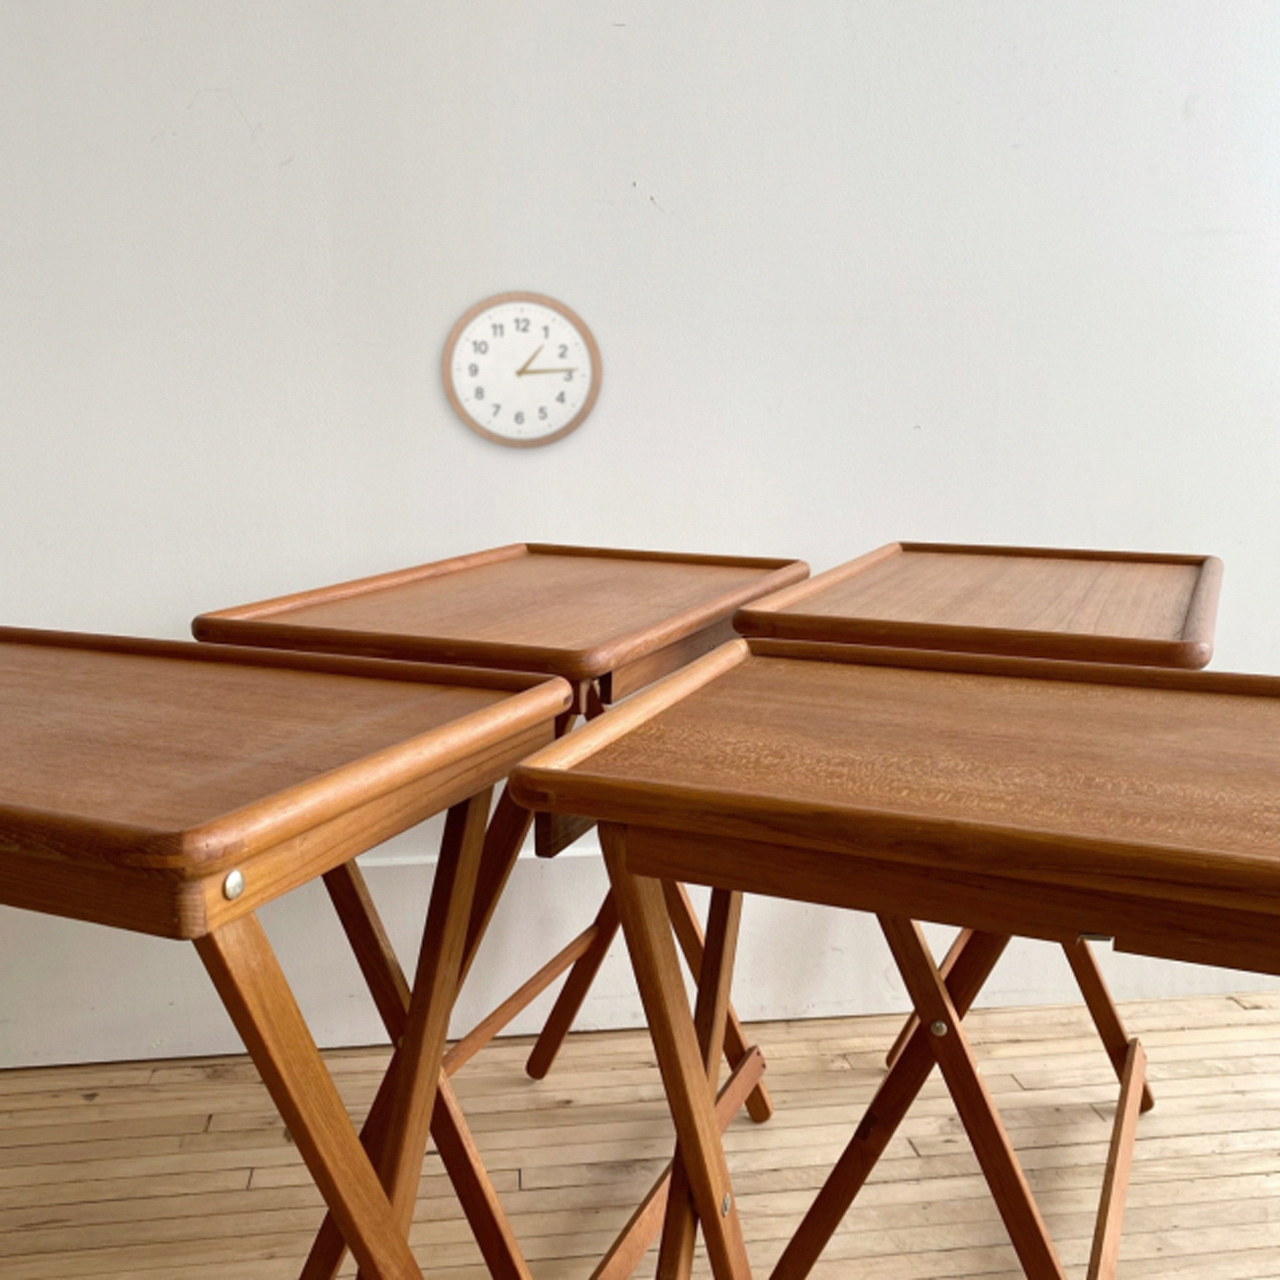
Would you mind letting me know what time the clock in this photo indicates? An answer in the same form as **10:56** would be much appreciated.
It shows **1:14**
